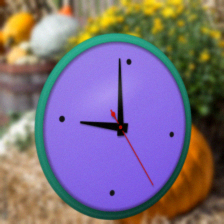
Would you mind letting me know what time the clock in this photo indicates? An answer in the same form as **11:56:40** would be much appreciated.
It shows **8:58:23**
